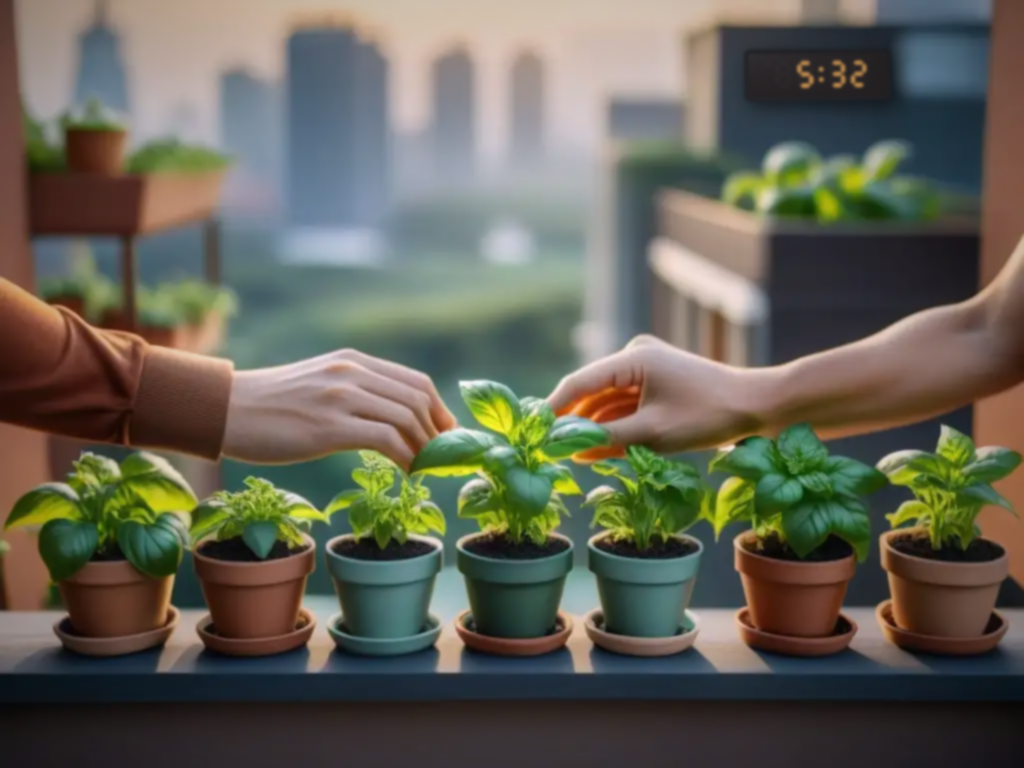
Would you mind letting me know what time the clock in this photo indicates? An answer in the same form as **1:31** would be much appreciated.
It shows **5:32**
